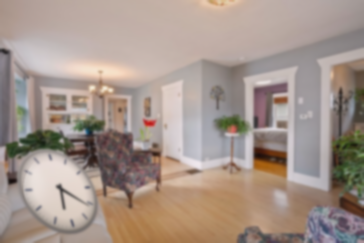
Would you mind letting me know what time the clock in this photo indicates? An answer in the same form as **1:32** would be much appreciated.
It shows **6:21**
